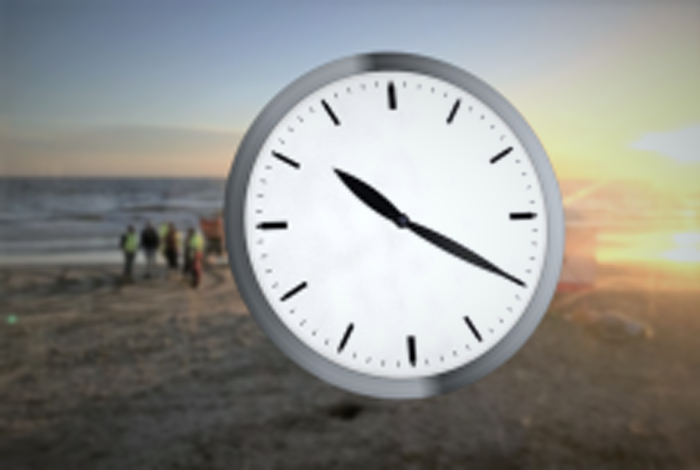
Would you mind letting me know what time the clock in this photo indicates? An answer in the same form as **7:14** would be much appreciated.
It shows **10:20**
